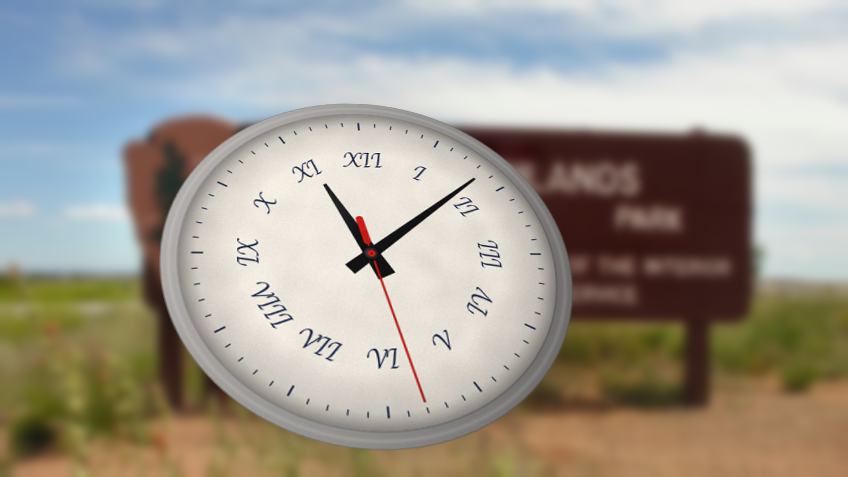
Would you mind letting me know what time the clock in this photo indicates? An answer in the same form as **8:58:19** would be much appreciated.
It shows **11:08:28**
